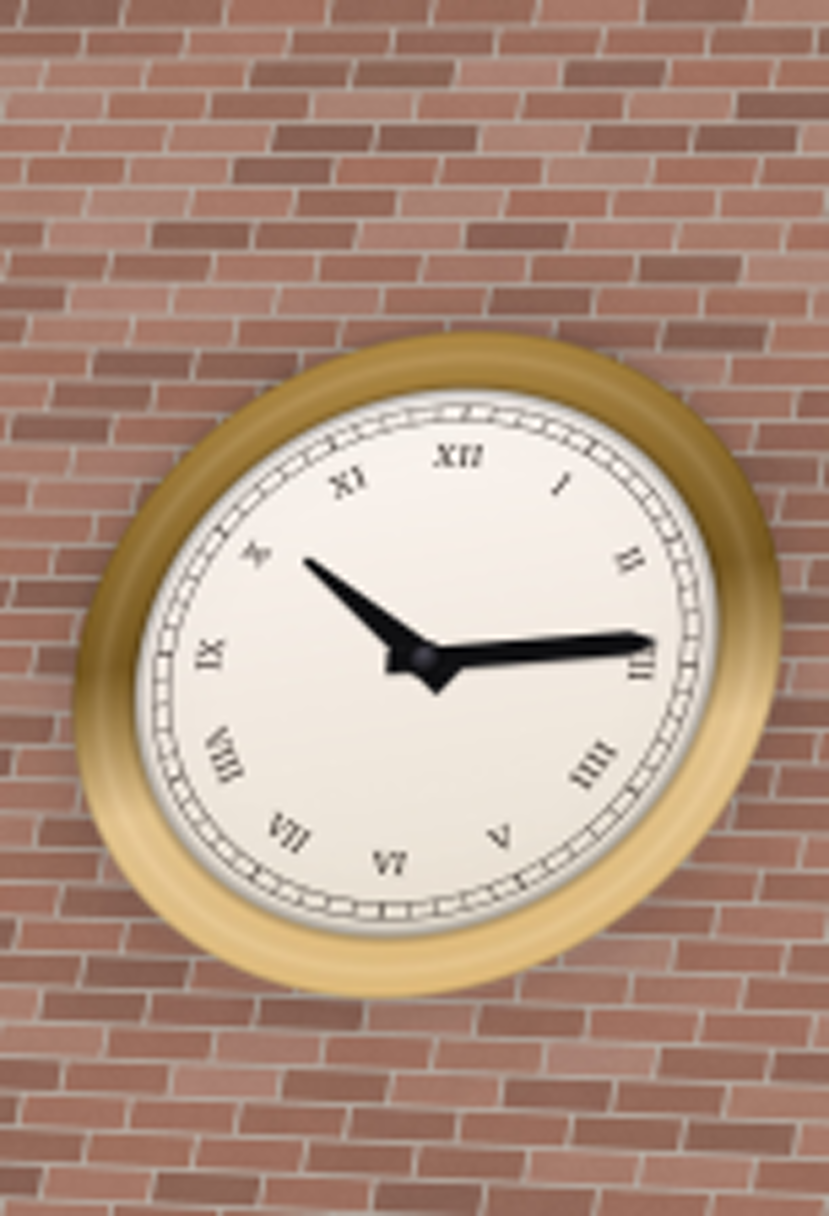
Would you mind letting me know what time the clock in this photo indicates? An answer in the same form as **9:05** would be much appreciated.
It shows **10:14**
